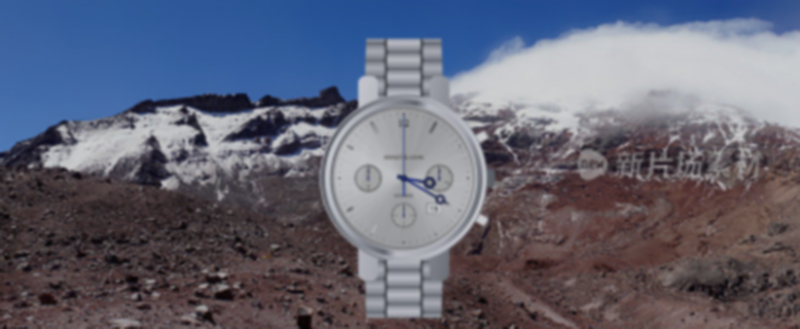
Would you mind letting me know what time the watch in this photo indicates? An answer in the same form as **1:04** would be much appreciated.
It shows **3:20**
